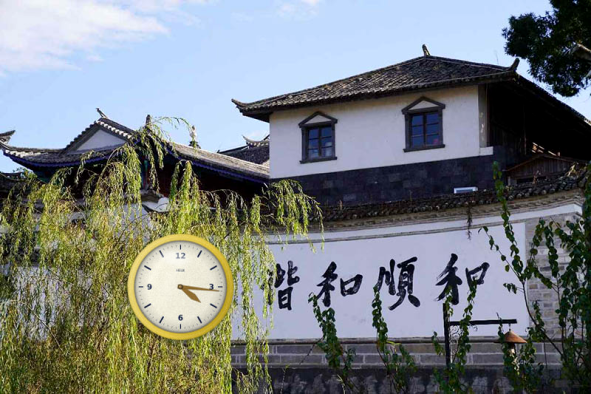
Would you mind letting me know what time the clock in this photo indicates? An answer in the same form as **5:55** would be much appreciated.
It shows **4:16**
